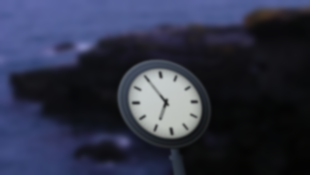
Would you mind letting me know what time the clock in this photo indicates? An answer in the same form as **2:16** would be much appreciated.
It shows **6:55**
